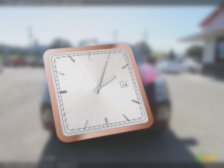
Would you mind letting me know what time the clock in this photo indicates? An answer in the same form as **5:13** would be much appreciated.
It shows **2:05**
